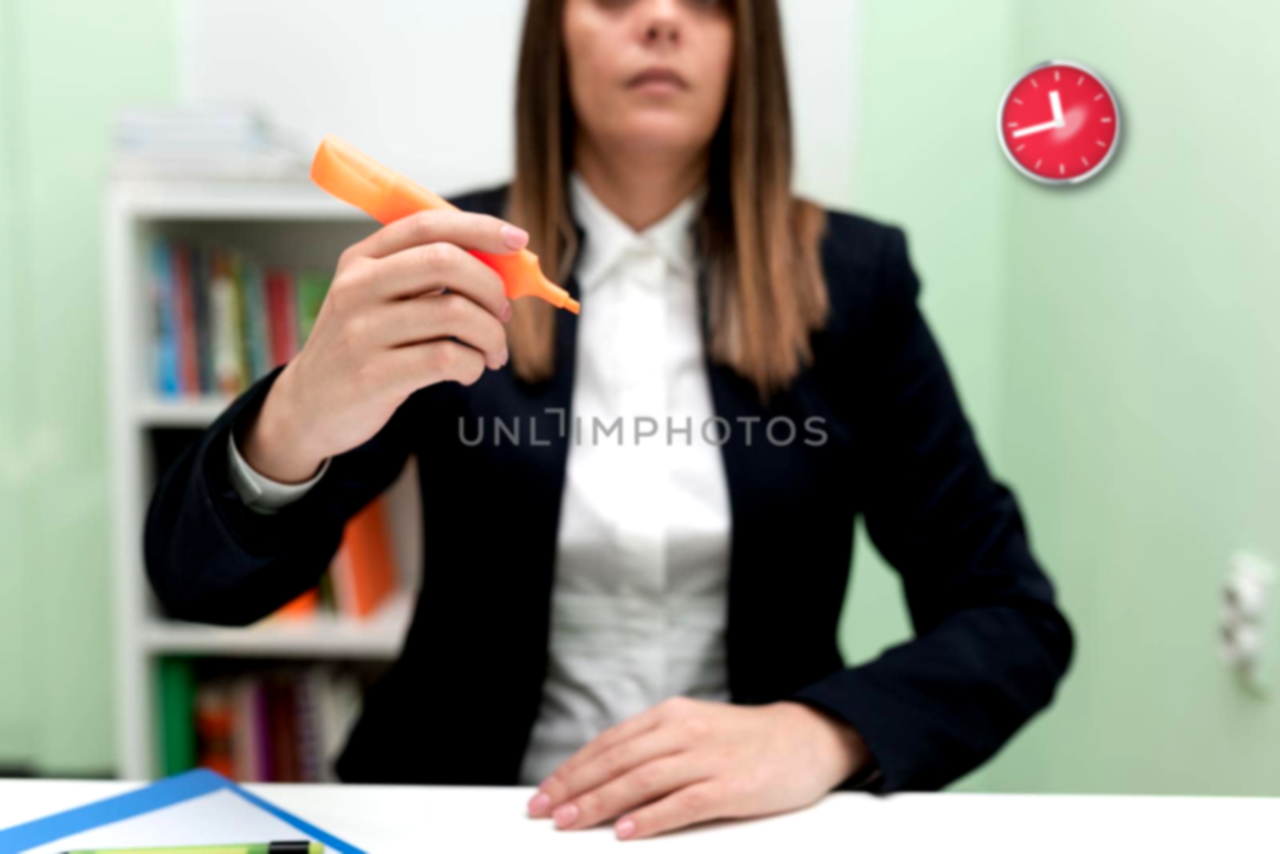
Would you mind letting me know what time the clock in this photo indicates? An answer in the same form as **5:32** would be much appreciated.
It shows **11:43**
